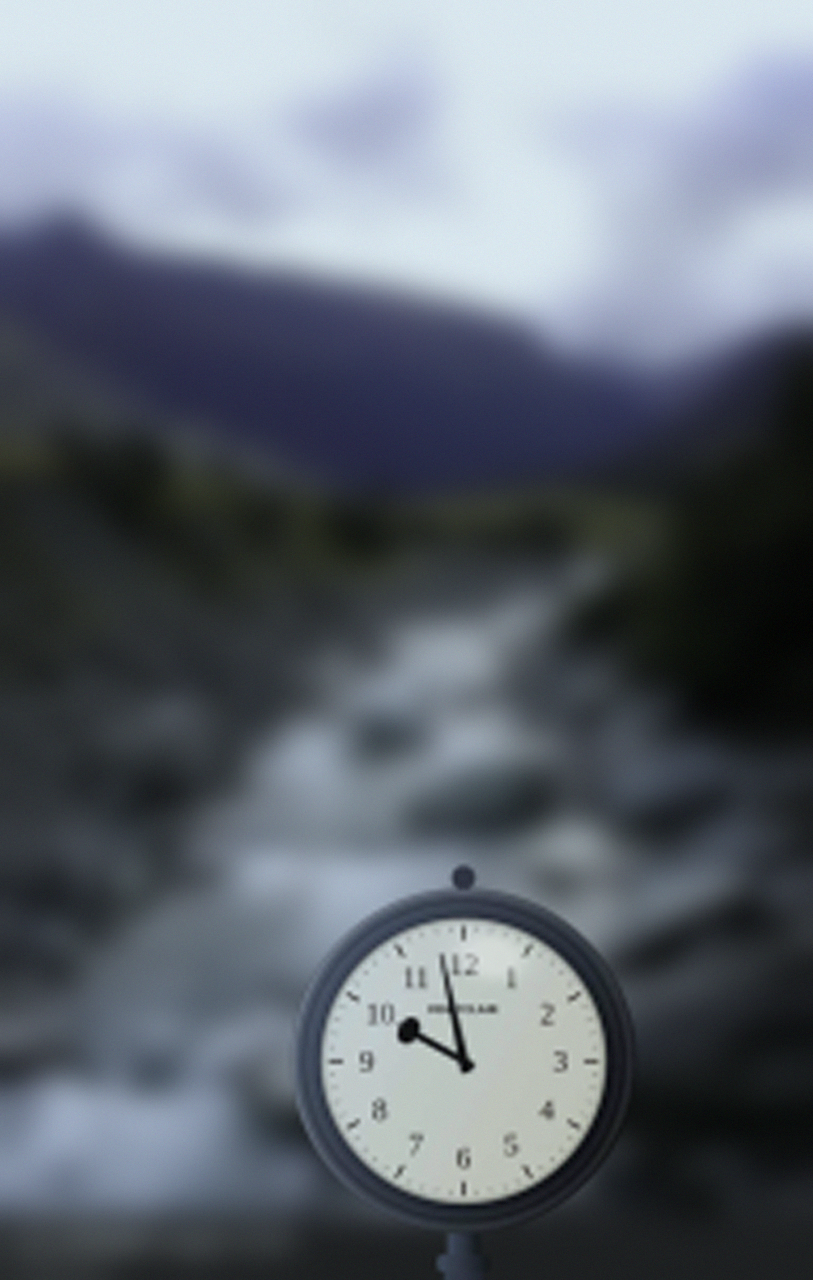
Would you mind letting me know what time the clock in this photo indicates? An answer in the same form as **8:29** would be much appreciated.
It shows **9:58**
